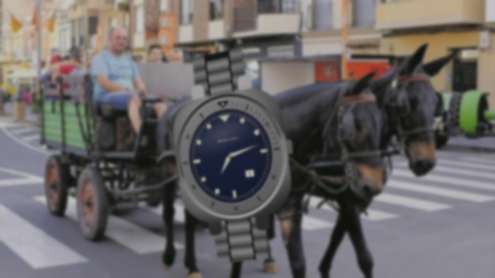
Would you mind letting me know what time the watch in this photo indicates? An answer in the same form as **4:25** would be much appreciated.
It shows **7:13**
